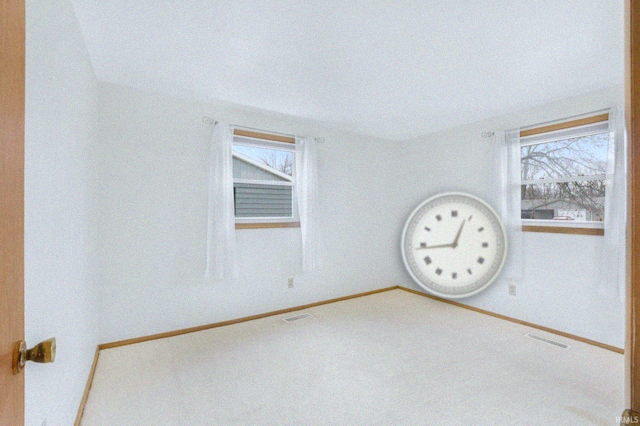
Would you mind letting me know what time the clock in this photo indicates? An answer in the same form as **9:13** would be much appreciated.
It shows **12:44**
